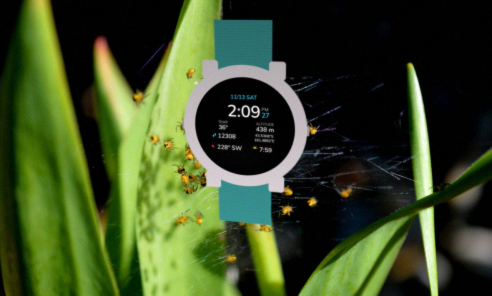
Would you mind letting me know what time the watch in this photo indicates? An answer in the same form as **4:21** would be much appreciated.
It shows **2:09**
